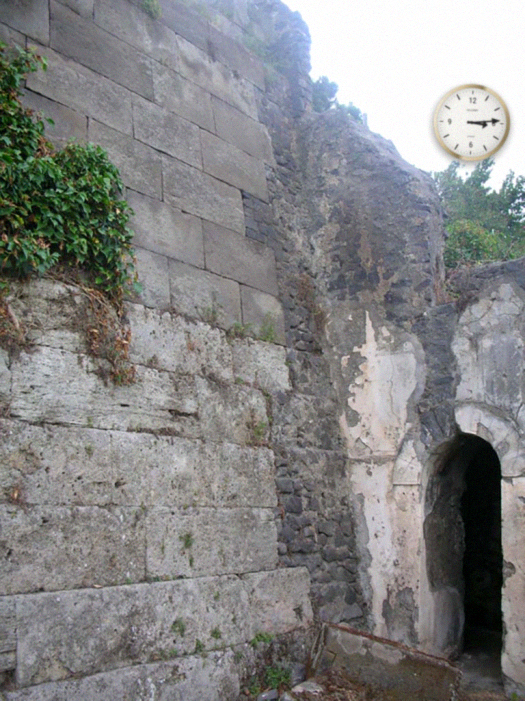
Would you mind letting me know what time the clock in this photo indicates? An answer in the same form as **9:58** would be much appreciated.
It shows **3:14**
